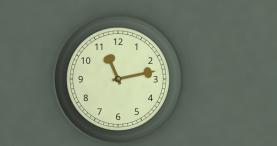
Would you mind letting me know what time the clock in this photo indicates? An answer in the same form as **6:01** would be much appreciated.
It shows **11:13**
